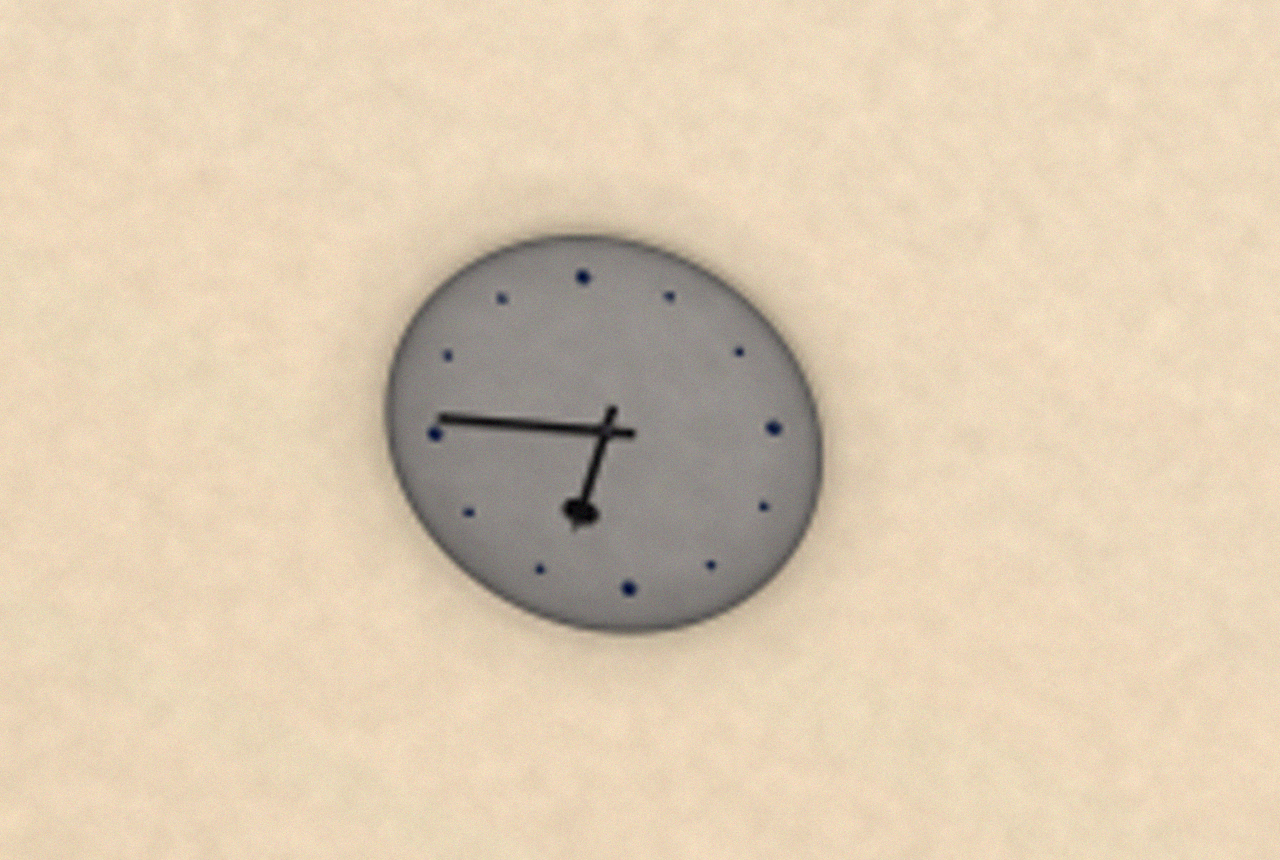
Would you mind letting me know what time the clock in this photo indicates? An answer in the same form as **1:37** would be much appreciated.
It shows **6:46**
